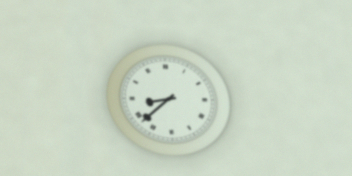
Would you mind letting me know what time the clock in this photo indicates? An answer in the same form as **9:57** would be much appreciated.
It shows **8:38**
